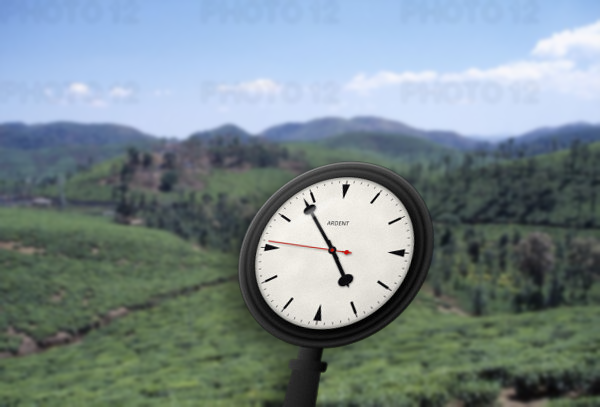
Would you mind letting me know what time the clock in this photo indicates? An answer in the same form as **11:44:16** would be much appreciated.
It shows **4:53:46**
